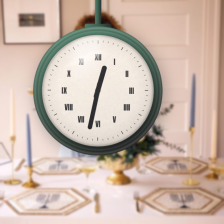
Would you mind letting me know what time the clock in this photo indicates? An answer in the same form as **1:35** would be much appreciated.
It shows **12:32**
